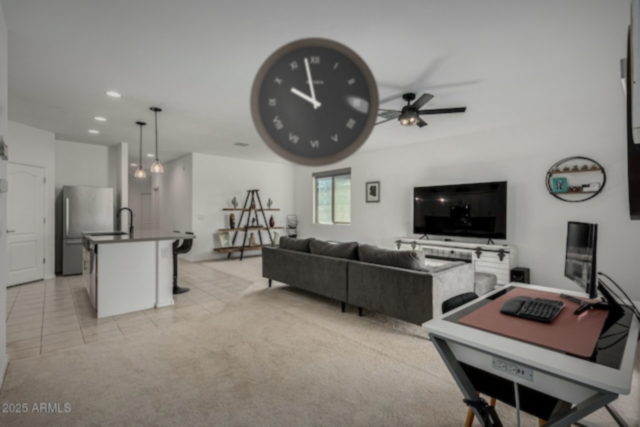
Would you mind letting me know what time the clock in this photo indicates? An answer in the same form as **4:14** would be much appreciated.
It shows **9:58**
